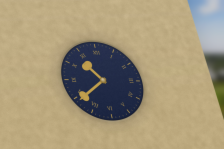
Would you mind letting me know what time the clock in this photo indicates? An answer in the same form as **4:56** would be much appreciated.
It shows **10:39**
